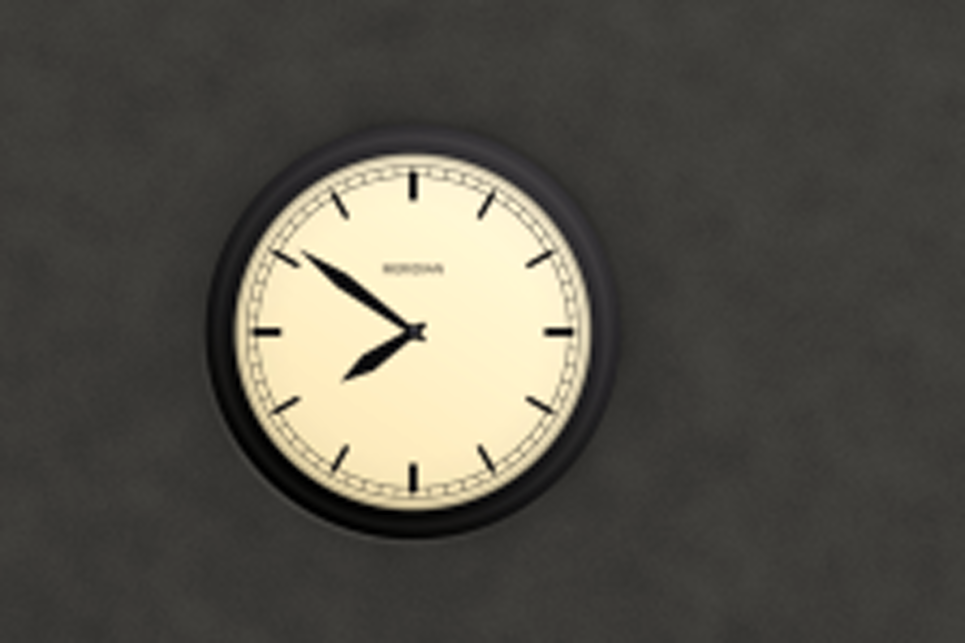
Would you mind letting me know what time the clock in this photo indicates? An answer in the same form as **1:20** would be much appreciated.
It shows **7:51**
